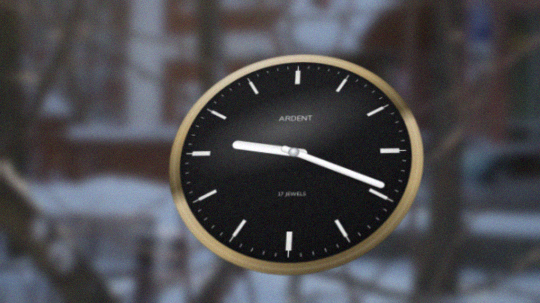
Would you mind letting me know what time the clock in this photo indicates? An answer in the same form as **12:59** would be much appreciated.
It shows **9:19**
